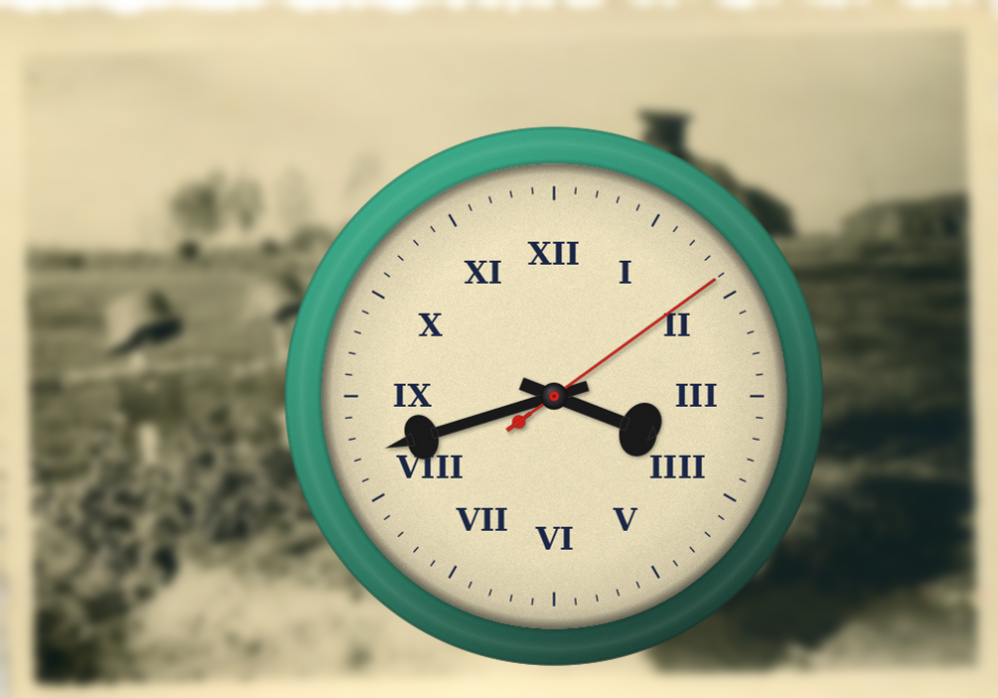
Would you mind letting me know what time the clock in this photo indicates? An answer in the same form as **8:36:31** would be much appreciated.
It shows **3:42:09**
